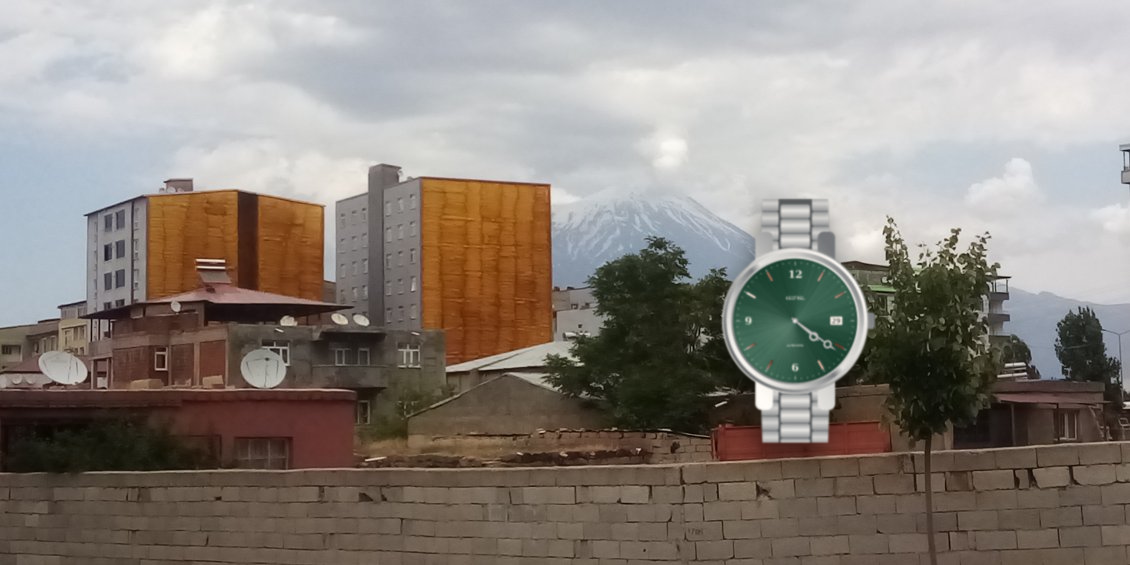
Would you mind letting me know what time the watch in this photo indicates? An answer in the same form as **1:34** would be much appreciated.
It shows **4:21**
